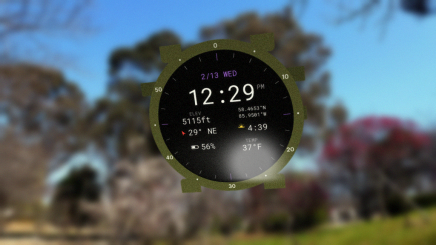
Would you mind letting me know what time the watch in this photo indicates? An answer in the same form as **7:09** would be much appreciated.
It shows **12:29**
